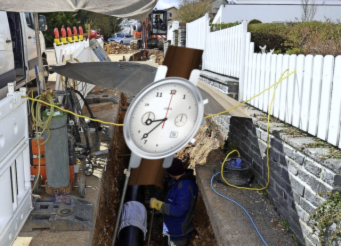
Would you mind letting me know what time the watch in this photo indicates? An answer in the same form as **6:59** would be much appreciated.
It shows **8:37**
